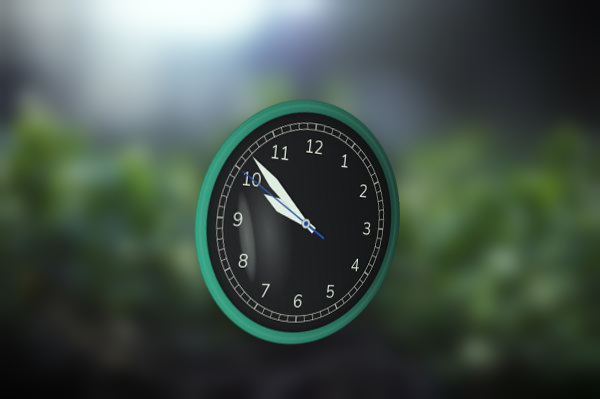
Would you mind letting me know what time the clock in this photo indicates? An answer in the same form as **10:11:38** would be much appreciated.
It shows **9:51:50**
